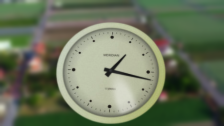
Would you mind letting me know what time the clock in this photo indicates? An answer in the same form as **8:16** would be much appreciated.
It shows **1:17**
